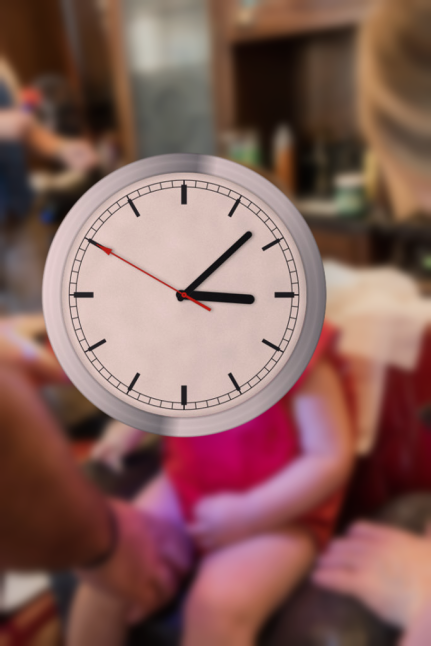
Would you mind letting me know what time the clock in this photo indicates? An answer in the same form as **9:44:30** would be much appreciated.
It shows **3:07:50**
